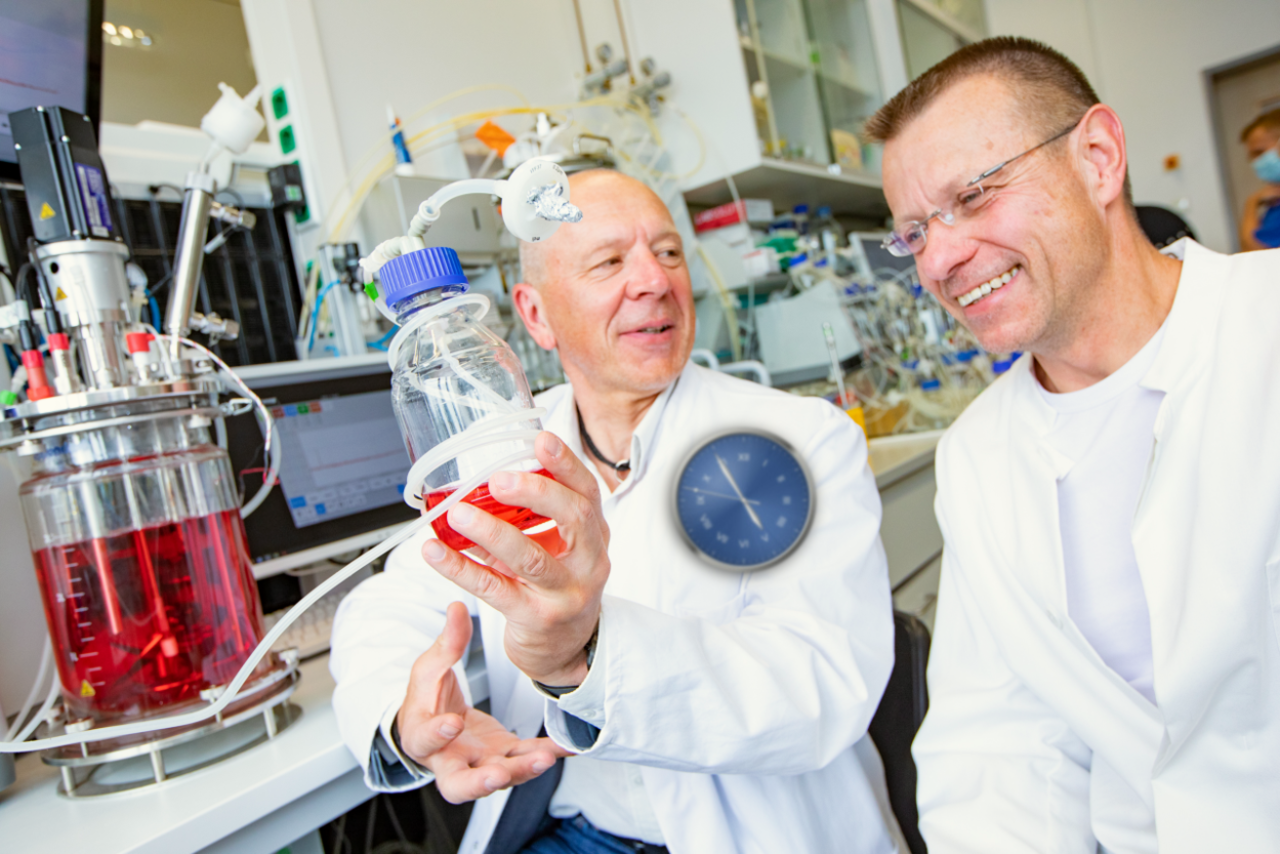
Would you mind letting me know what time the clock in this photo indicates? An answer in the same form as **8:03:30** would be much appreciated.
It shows **4:54:47**
